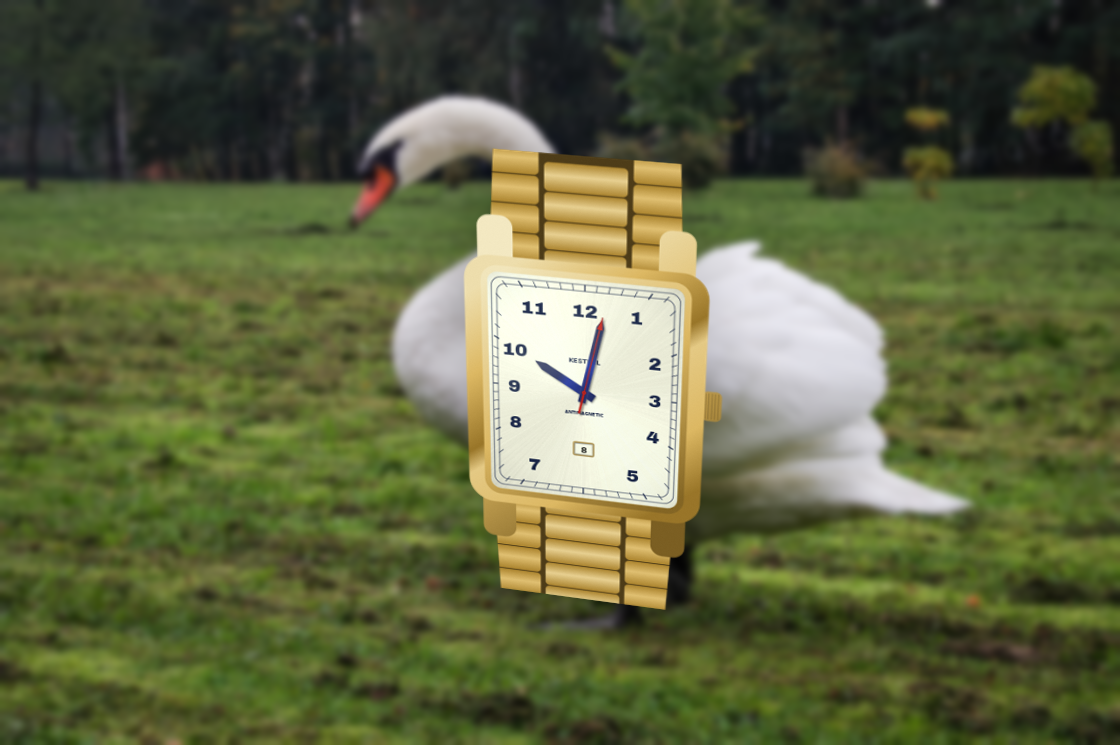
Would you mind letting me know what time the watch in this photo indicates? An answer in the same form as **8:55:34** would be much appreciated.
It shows **10:02:02**
